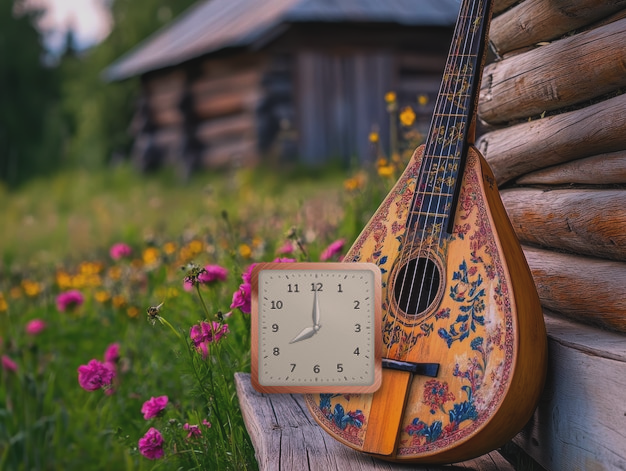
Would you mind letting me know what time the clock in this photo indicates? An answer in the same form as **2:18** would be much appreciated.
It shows **8:00**
